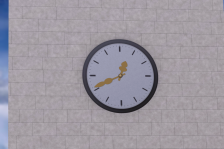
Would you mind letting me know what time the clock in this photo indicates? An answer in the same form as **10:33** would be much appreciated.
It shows **12:41**
